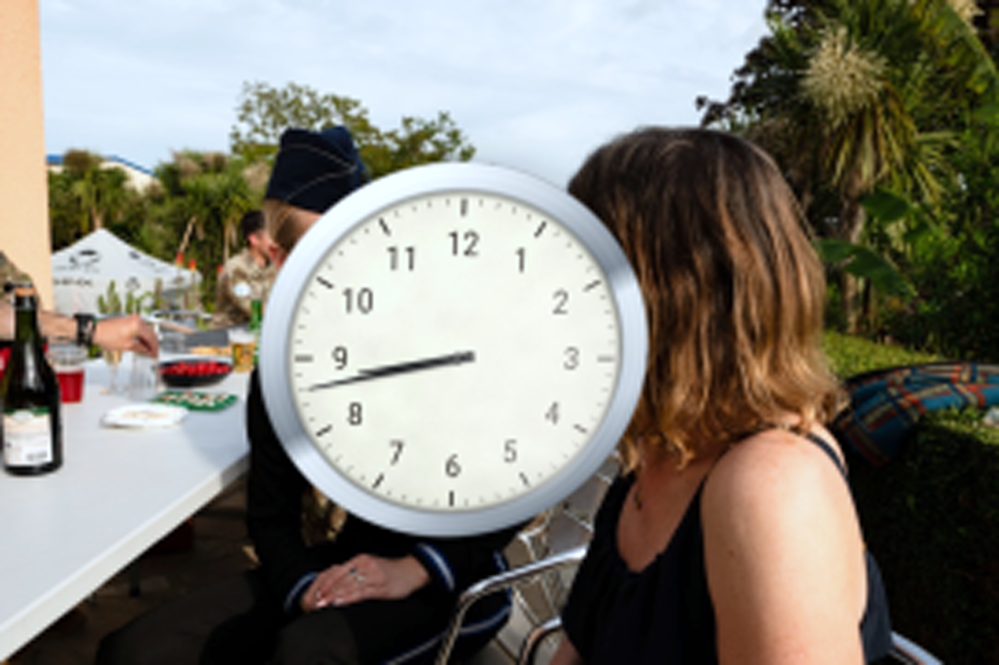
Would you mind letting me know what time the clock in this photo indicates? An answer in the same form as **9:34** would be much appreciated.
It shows **8:43**
